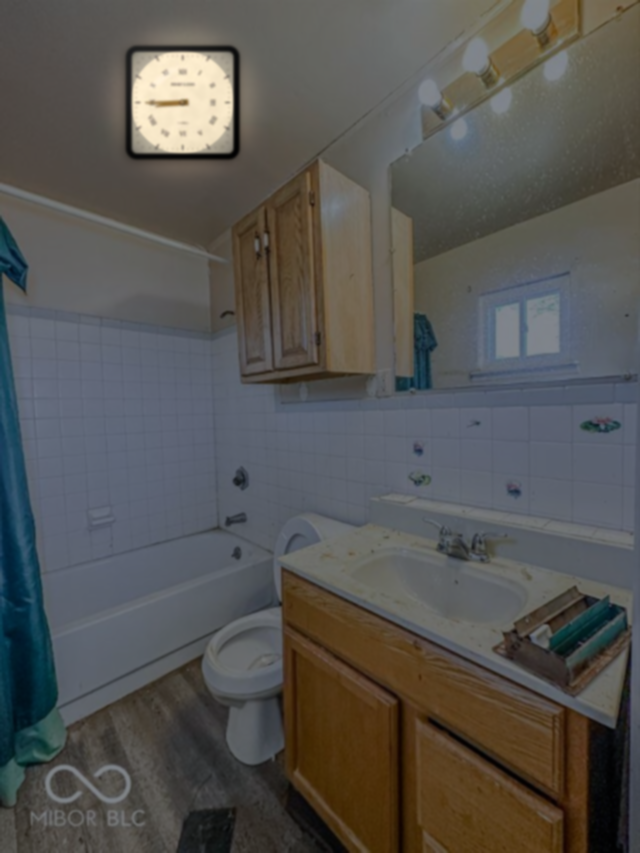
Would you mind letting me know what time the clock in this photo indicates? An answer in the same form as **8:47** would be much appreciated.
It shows **8:45**
